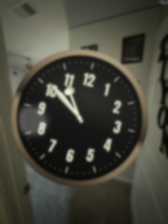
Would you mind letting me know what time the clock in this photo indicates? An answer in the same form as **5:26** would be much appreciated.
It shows **10:51**
